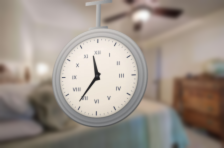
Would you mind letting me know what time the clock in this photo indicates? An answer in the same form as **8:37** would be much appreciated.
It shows **11:36**
